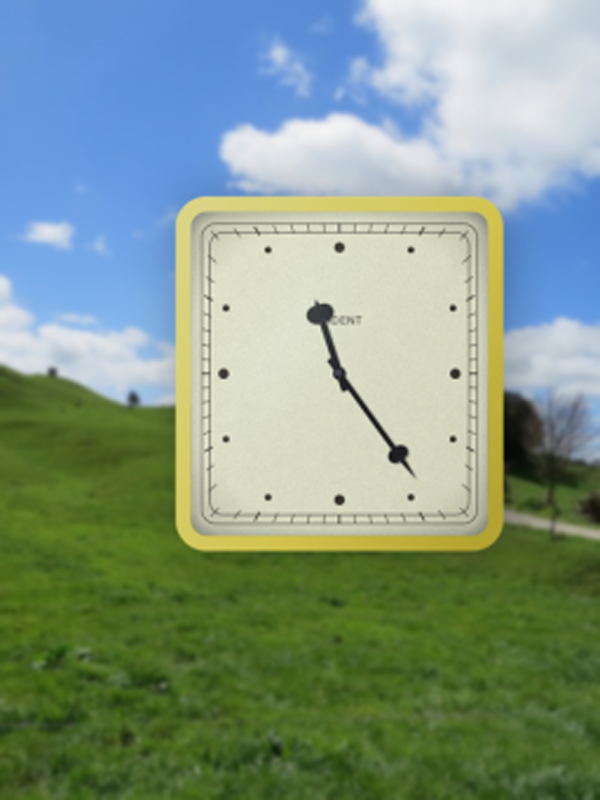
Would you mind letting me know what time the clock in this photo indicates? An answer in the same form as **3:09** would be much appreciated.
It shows **11:24**
